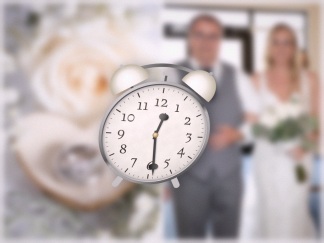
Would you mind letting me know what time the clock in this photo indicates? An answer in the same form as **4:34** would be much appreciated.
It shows **12:29**
